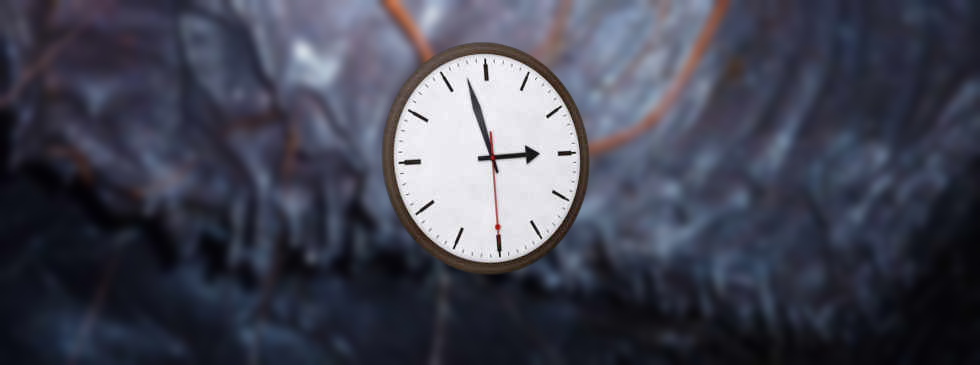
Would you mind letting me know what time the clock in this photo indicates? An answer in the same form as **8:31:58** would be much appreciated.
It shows **2:57:30**
